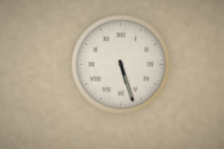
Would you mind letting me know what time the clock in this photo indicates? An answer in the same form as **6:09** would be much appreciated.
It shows **5:27**
